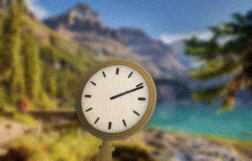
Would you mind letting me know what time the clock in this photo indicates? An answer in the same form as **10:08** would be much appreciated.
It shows **2:11**
